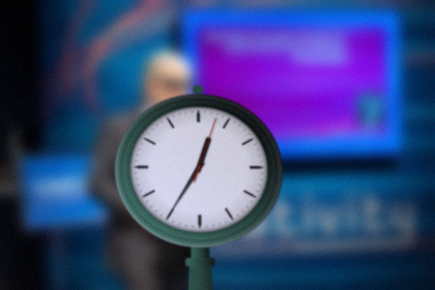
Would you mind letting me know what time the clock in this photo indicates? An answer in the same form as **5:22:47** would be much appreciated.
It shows **12:35:03**
